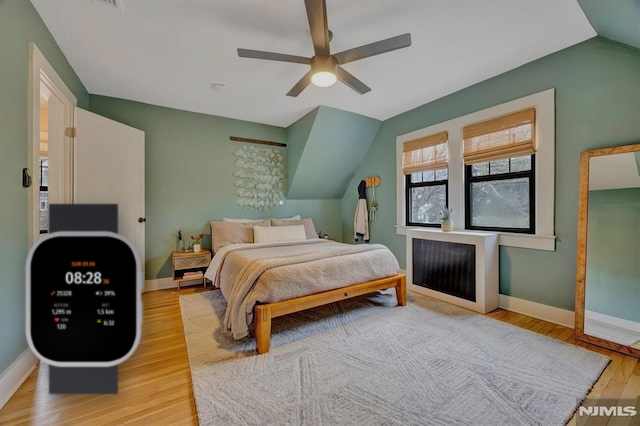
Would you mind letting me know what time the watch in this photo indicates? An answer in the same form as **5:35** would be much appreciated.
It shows **8:28**
